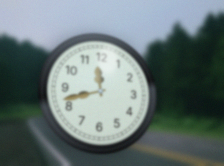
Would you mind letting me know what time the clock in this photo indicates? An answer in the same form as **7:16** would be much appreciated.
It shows **11:42**
